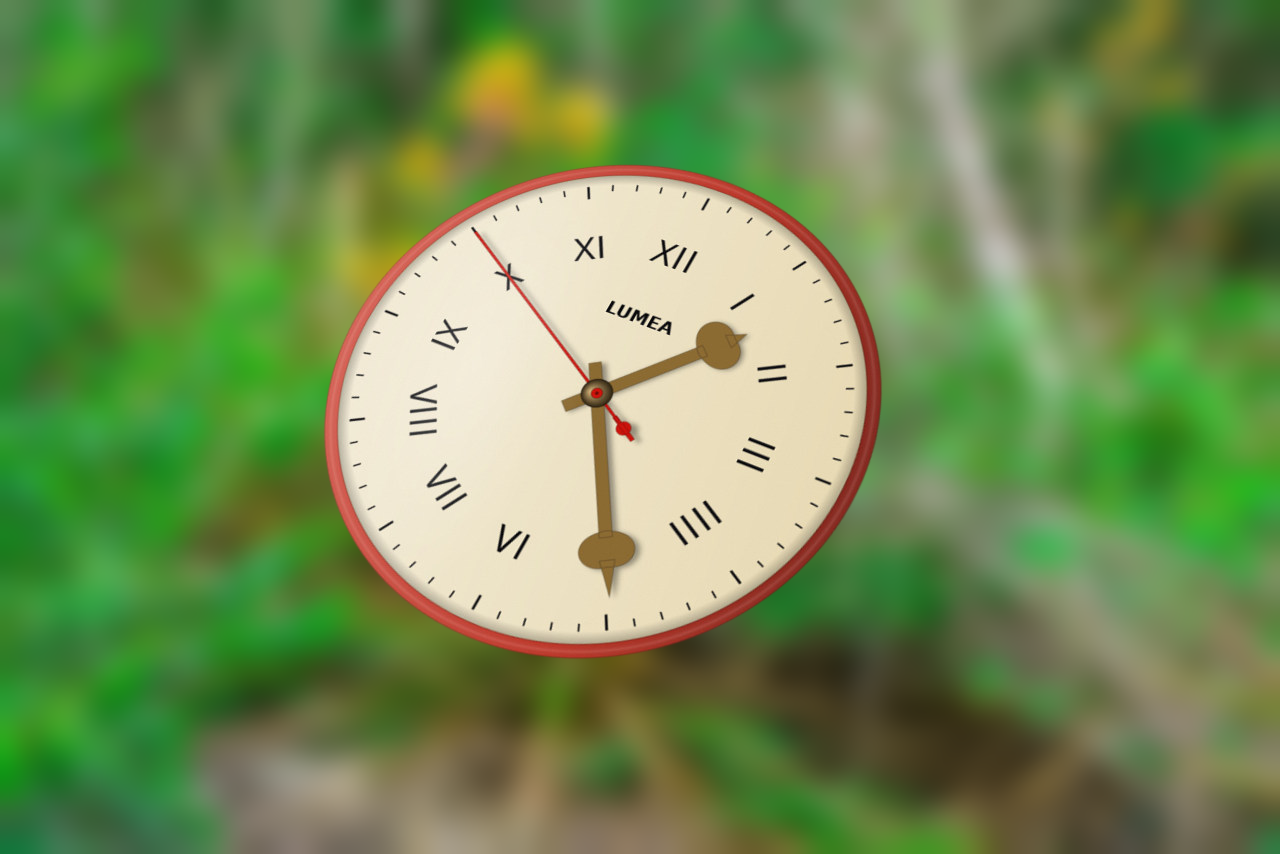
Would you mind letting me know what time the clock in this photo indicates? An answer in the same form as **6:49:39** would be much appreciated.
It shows **1:24:50**
